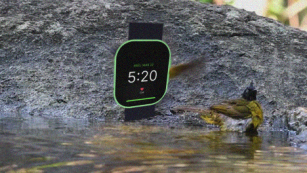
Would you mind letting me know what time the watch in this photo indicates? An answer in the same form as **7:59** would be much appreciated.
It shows **5:20**
